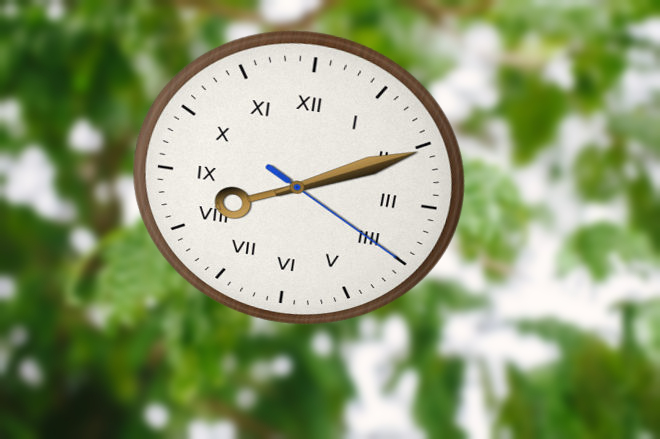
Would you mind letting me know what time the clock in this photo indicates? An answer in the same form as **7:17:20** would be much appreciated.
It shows **8:10:20**
